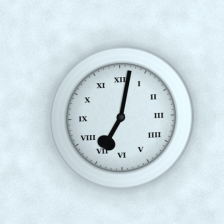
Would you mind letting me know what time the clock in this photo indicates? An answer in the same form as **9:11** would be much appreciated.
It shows **7:02**
